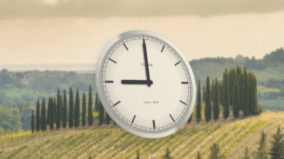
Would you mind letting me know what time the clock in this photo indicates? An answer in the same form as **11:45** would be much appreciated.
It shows **9:00**
